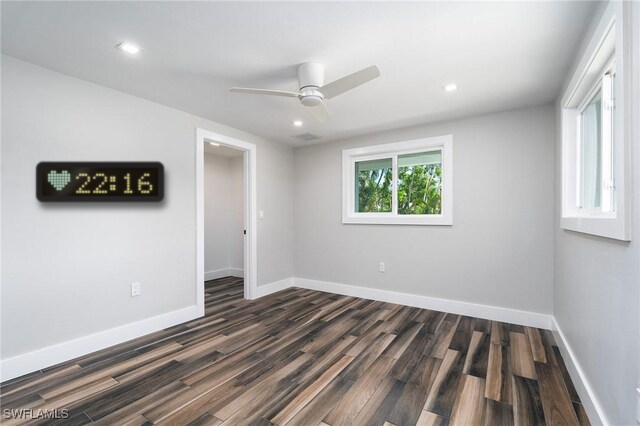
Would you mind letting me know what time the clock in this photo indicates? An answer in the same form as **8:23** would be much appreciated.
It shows **22:16**
